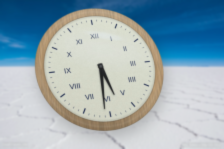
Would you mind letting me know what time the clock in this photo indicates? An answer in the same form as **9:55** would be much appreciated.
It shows **5:31**
